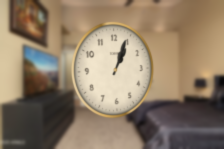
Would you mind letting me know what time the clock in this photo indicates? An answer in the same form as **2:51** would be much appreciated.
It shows **1:04**
